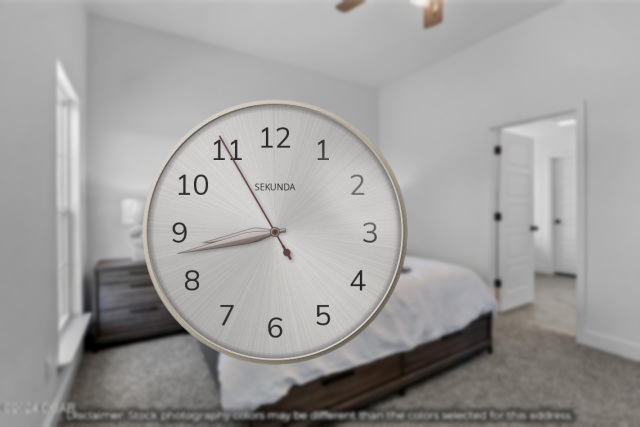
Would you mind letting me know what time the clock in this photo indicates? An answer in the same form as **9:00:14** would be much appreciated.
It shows **8:42:55**
